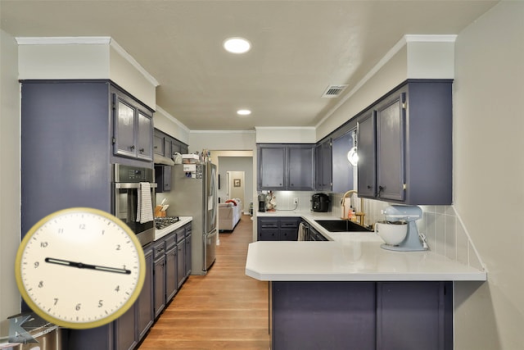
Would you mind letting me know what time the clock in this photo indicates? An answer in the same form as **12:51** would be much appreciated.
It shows **9:16**
